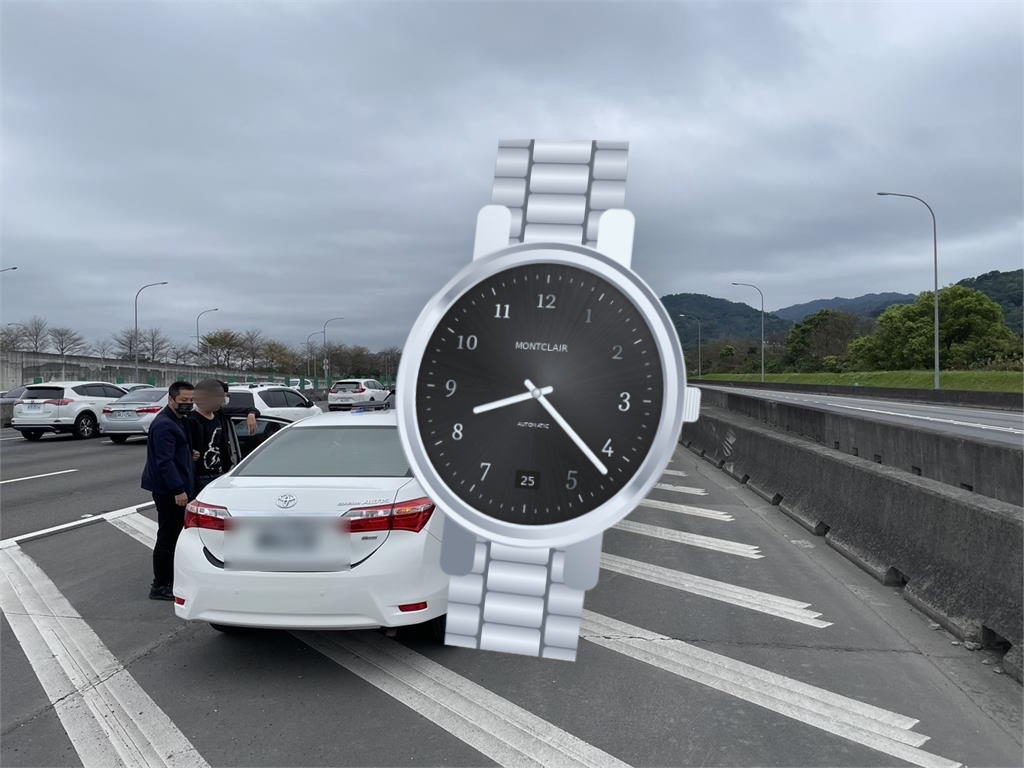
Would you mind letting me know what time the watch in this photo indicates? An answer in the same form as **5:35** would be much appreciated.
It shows **8:22**
